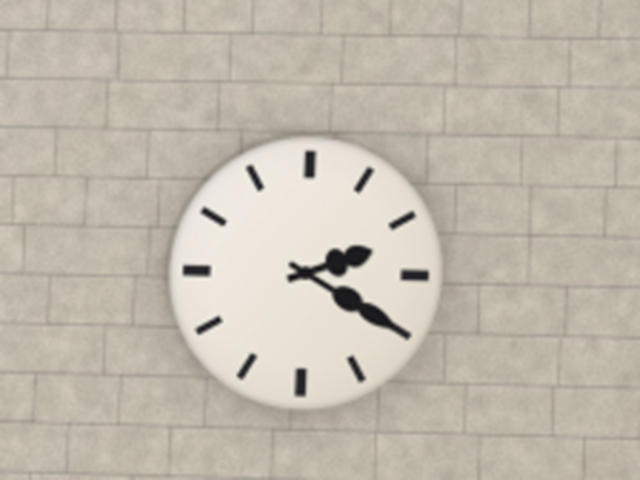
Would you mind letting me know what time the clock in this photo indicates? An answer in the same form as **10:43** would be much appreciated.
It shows **2:20**
